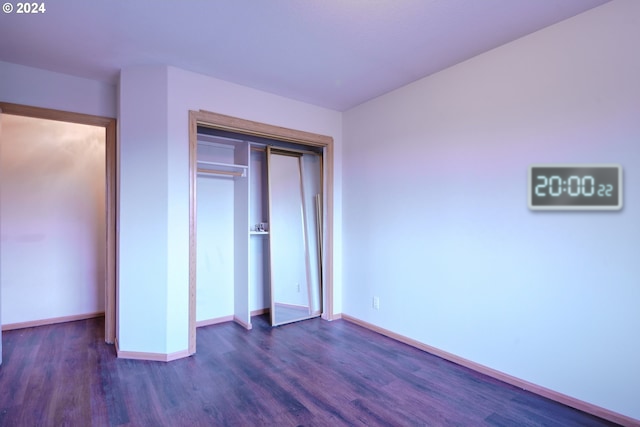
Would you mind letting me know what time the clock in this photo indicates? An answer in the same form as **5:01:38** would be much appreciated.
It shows **20:00:22**
